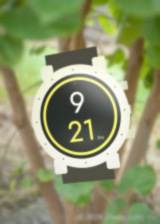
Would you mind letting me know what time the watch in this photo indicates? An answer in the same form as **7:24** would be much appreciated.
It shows **9:21**
